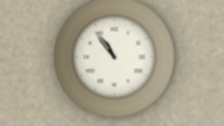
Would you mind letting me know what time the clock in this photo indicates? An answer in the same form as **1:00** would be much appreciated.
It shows **10:54**
